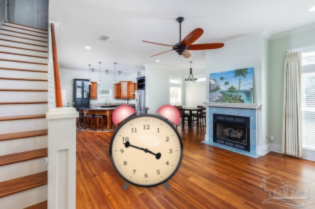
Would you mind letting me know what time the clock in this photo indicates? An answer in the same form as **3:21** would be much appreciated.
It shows **3:48**
